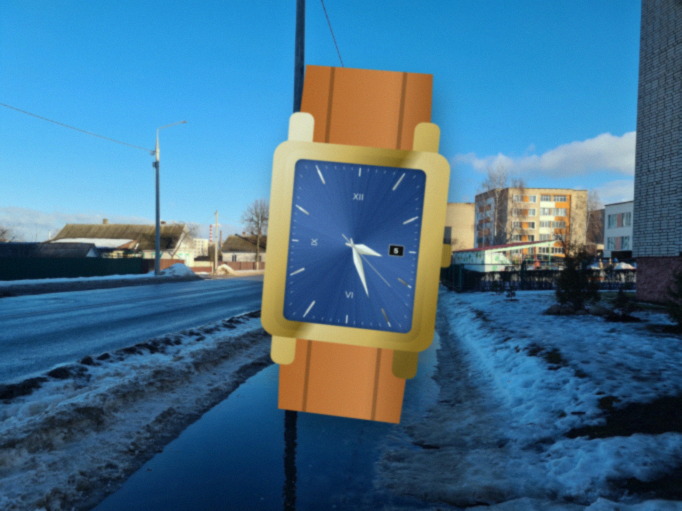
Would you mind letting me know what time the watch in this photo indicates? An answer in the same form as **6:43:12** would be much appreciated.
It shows **3:26:22**
